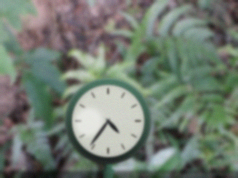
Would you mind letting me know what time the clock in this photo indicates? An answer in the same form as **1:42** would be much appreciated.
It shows **4:36**
